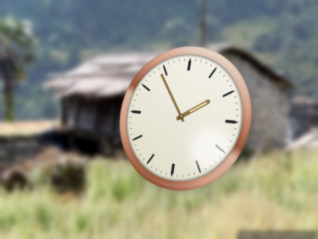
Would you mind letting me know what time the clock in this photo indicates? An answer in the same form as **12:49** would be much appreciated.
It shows **1:54**
